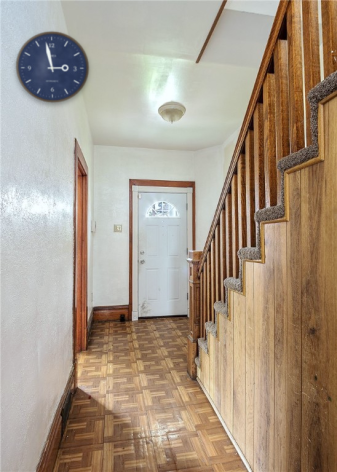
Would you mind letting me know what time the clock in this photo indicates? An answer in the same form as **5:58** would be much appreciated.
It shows **2:58**
